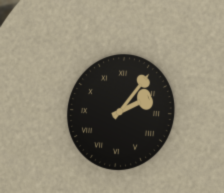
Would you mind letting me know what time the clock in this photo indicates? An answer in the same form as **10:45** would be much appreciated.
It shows **2:06**
